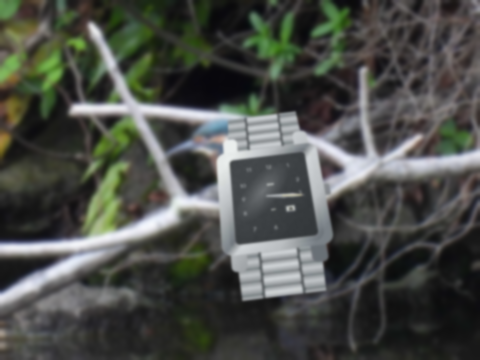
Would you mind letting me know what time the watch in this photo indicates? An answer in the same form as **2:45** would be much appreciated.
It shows **3:16**
